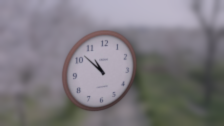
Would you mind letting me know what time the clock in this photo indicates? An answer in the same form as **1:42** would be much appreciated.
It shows **10:52**
